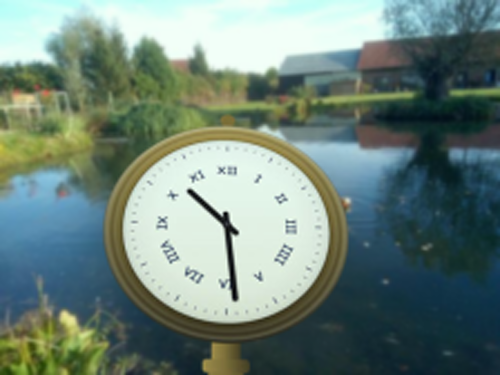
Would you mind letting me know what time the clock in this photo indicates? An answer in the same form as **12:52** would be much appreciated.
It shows **10:29**
